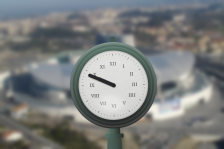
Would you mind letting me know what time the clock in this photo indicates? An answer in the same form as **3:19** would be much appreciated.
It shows **9:49**
